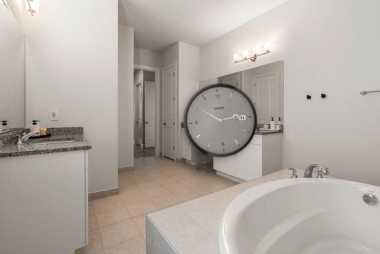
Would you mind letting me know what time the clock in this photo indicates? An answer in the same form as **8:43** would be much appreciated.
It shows **2:51**
